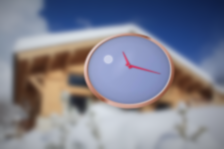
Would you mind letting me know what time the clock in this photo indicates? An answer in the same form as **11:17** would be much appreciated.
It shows **11:18**
